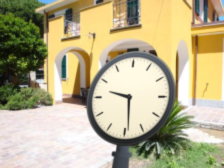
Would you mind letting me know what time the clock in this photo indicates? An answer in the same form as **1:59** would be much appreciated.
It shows **9:29**
